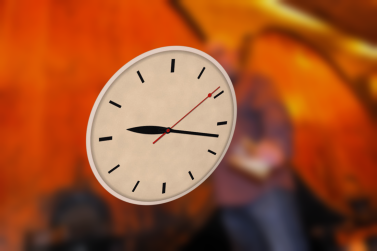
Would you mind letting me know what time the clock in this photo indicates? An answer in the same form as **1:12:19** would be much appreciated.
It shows **9:17:09**
